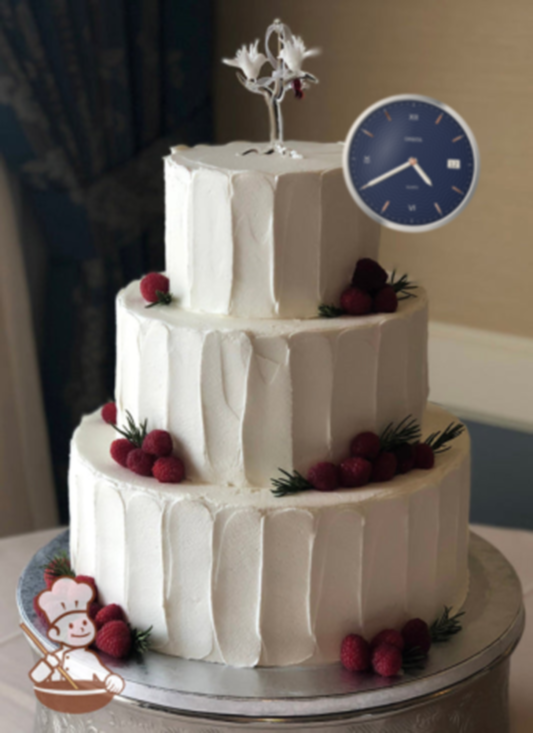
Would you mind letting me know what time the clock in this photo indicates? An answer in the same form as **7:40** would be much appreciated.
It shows **4:40**
